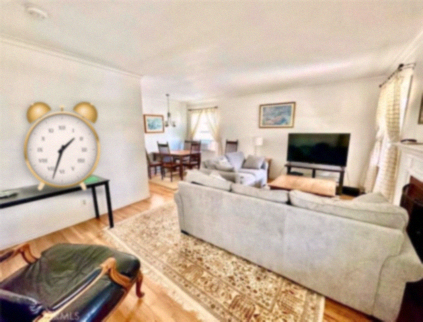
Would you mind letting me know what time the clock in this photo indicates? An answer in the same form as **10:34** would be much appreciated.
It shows **1:33**
